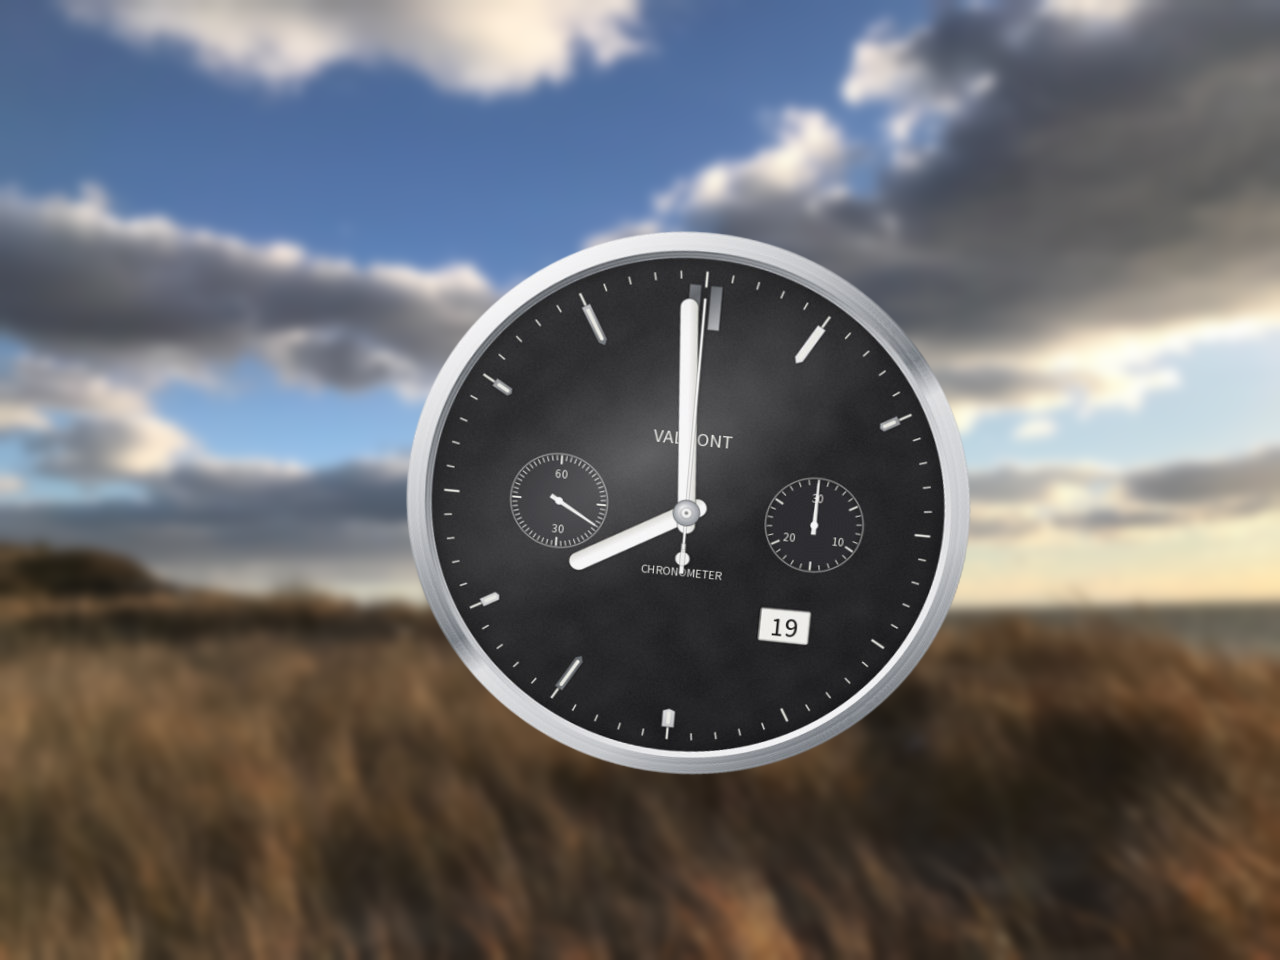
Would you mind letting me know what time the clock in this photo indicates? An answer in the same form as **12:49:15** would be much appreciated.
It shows **7:59:20**
